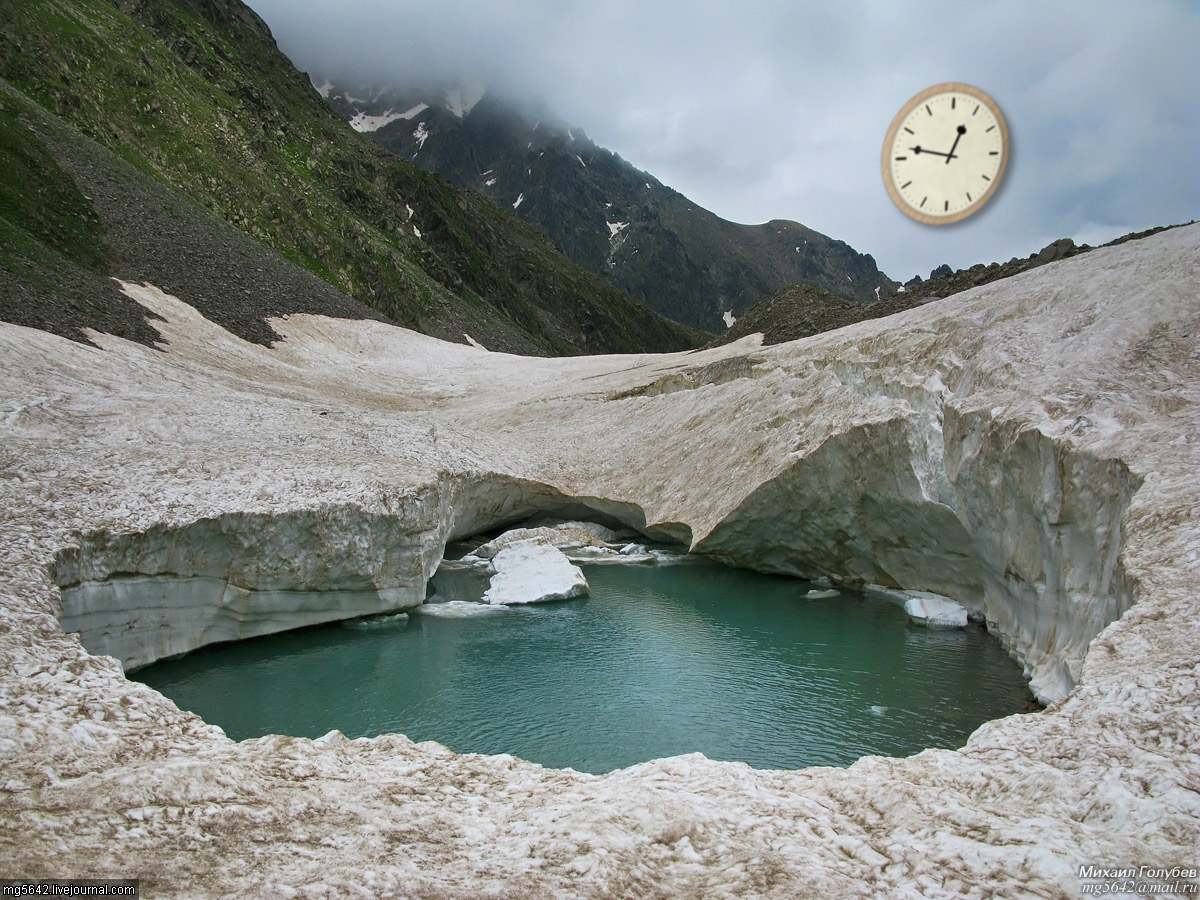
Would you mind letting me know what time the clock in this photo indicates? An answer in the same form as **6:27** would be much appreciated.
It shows **12:47**
